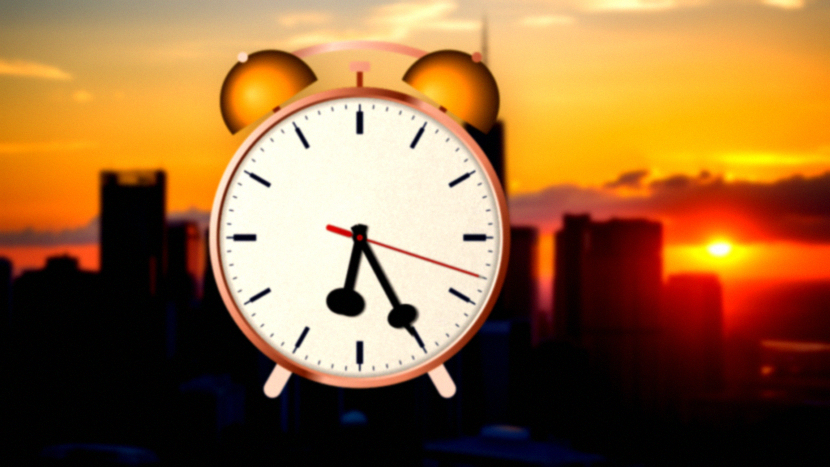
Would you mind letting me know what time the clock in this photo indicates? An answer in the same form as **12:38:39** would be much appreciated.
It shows **6:25:18**
